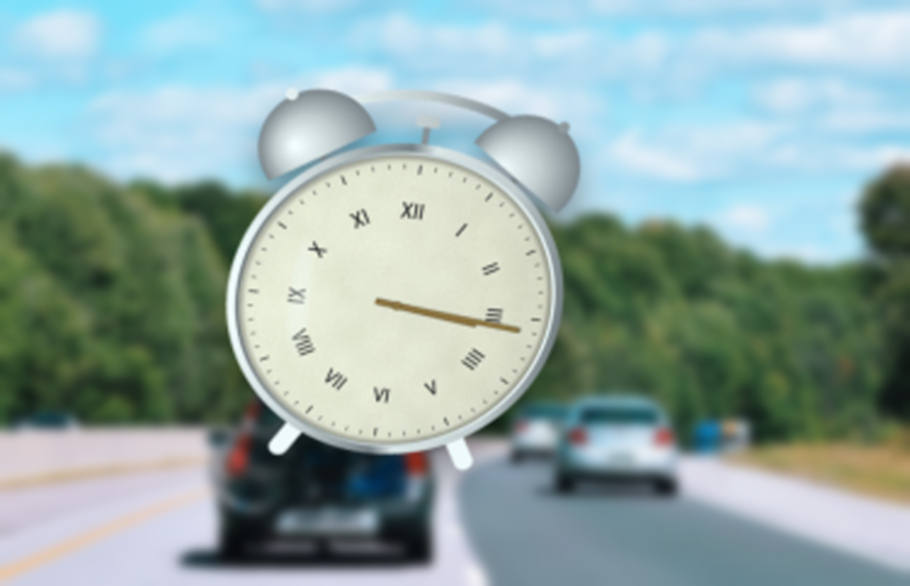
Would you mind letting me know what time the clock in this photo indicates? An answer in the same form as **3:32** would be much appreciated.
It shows **3:16**
